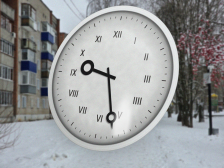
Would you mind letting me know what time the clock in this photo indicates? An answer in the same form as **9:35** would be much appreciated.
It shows **9:27**
